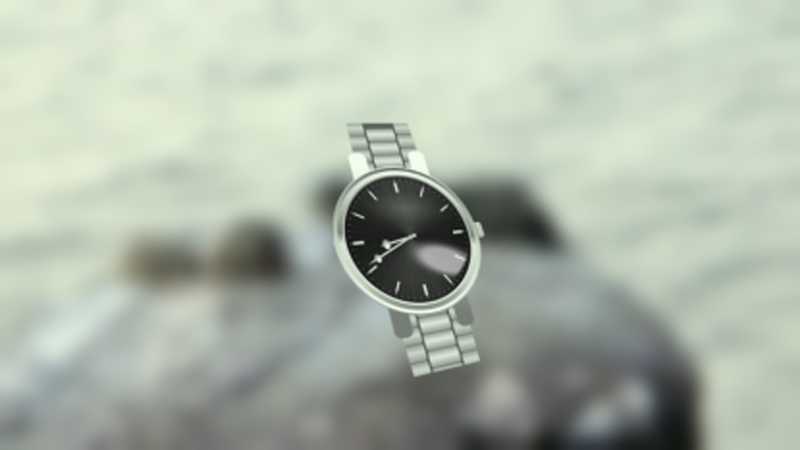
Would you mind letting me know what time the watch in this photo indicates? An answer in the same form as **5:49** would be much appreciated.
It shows **8:41**
